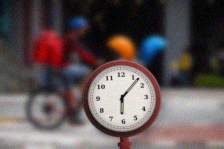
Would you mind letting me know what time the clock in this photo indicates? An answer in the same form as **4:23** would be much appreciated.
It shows **6:07**
